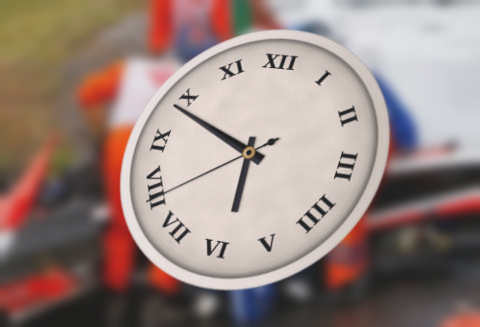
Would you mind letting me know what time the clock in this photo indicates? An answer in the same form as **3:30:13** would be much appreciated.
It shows **5:48:39**
